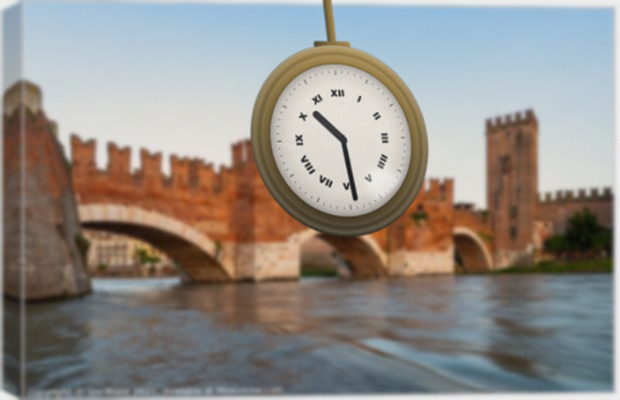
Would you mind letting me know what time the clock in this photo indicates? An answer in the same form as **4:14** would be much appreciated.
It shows **10:29**
